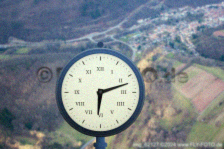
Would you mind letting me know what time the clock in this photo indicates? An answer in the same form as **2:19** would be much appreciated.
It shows **6:12**
